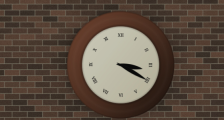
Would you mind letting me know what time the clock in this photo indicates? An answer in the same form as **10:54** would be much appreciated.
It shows **3:20**
